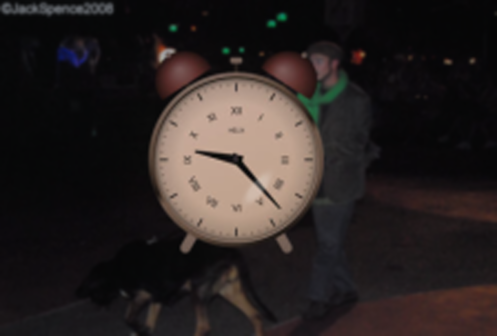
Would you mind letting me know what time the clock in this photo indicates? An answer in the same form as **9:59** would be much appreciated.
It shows **9:23**
